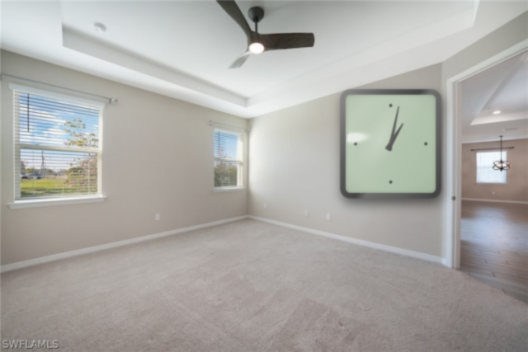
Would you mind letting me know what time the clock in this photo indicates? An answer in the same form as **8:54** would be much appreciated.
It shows **1:02**
